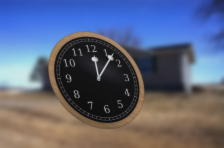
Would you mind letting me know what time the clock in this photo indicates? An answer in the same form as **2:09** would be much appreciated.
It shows **12:07**
